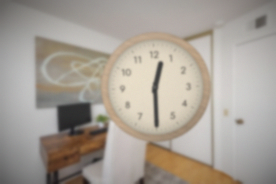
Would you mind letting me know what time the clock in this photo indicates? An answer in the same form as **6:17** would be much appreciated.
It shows **12:30**
